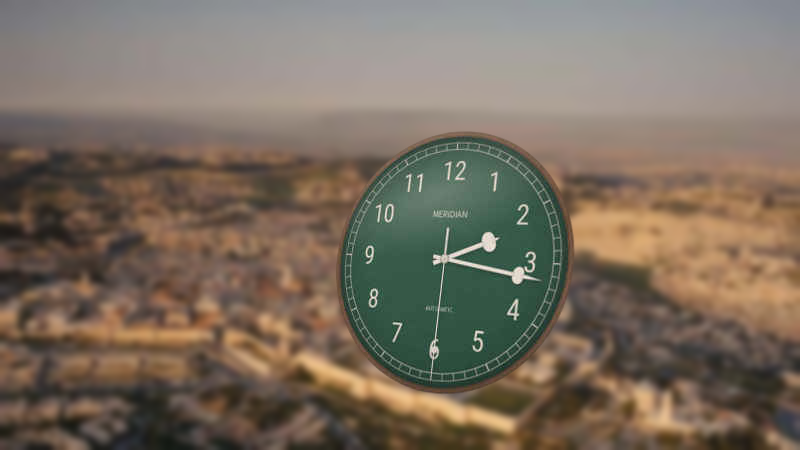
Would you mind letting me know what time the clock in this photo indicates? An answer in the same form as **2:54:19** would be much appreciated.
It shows **2:16:30**
